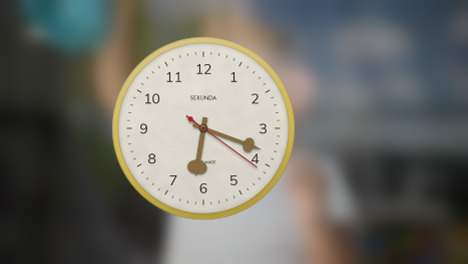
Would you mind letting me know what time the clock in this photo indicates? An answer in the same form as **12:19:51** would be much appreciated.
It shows **6:18:21**
